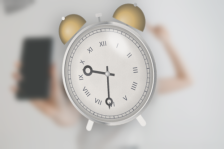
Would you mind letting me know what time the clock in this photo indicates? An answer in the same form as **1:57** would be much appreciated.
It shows **9:31**
